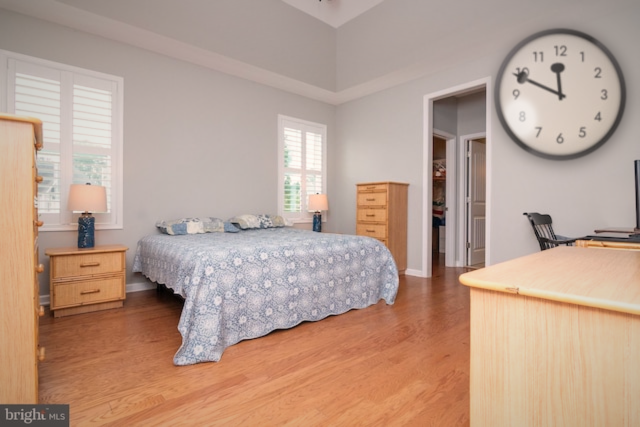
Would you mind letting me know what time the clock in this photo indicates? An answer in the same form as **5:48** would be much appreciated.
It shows **11:49**
